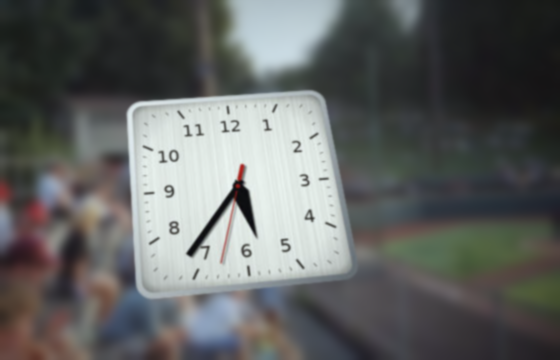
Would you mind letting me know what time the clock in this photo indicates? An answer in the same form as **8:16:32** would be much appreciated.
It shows **5:36:33**
